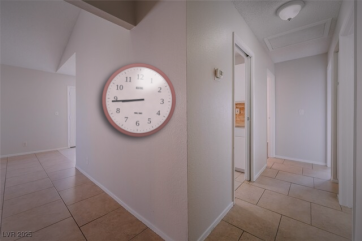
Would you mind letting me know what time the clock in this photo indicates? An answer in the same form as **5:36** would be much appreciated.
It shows **8:44**
